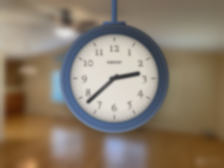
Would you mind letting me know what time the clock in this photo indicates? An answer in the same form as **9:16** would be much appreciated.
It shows **2:38**
